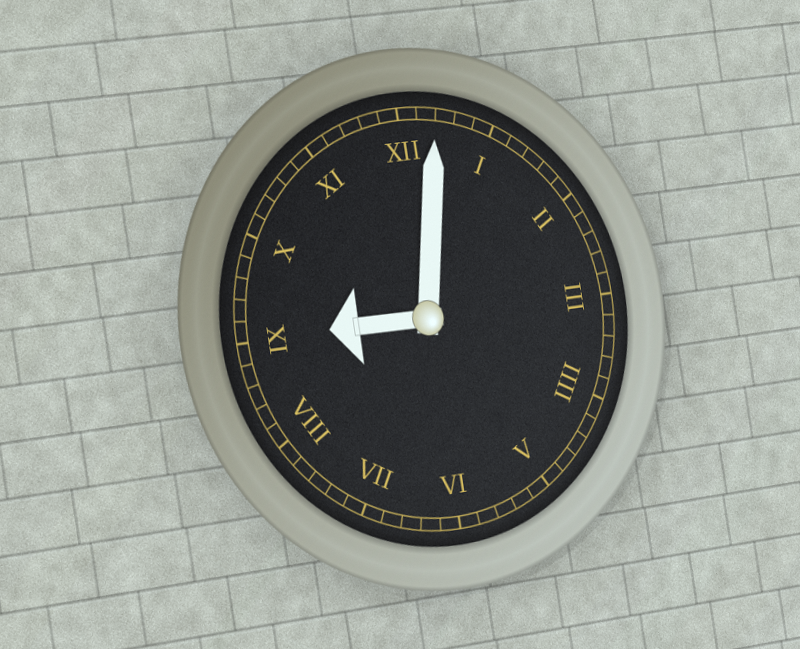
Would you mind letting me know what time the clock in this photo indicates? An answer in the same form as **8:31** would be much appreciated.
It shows **9:02**
